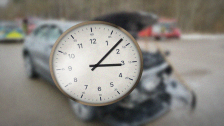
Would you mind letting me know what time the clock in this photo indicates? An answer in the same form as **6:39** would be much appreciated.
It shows **3:08**
